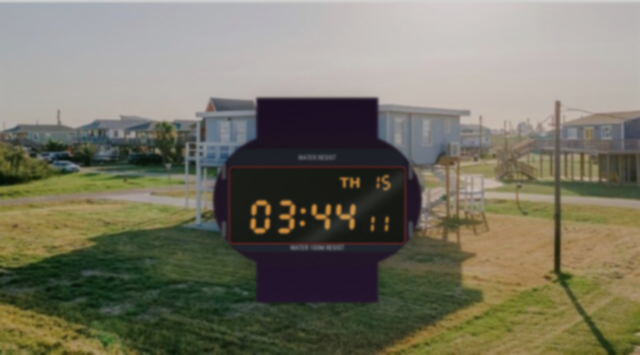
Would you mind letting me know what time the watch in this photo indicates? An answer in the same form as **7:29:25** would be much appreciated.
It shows **3:44:11**
